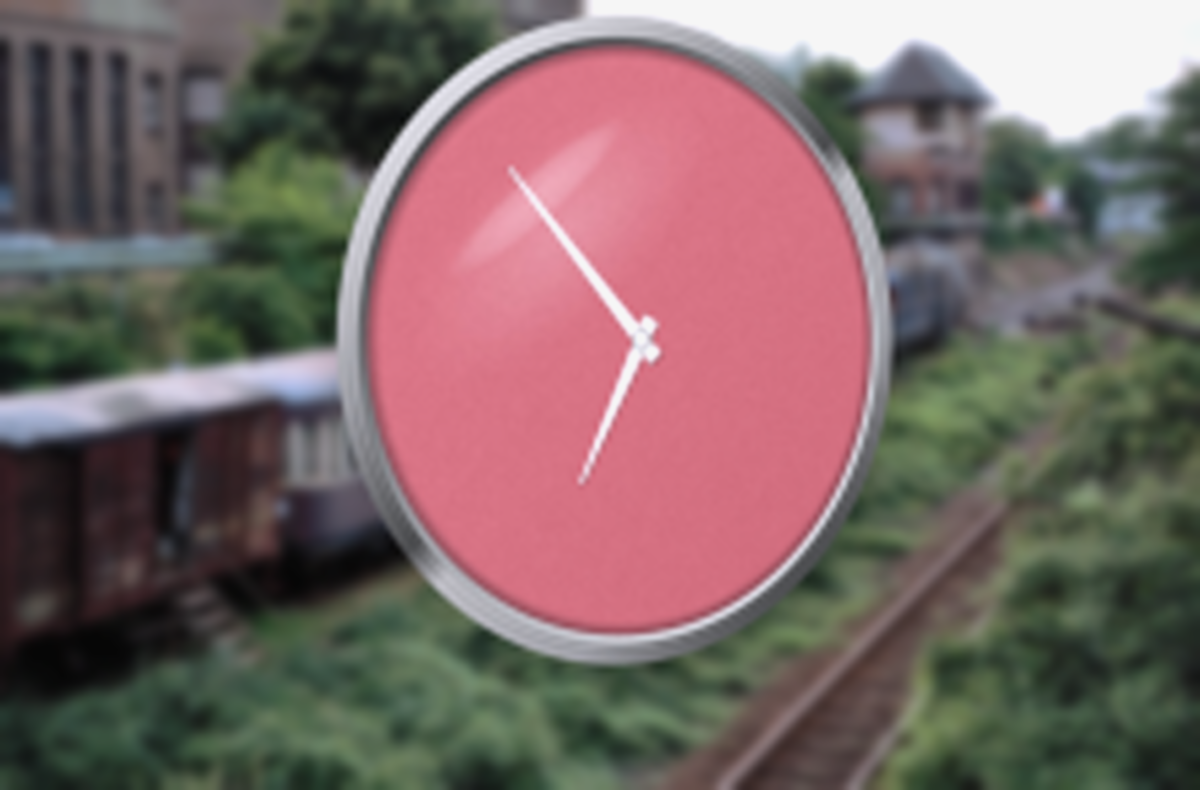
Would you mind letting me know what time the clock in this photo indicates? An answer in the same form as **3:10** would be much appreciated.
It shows **6:53**
